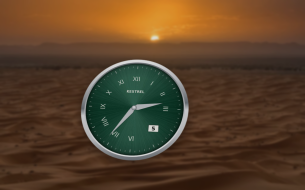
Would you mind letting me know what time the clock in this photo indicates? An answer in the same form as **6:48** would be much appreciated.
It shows **2:36**
